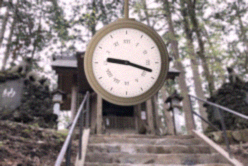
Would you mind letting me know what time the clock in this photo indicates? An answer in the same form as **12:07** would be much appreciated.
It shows **9:18**
